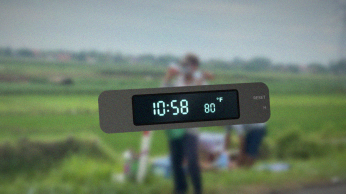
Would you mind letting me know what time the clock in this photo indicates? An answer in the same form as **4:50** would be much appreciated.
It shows **10:58**
